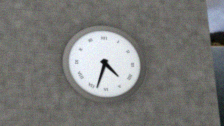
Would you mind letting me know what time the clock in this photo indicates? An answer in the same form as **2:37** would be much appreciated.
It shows **4:33**
